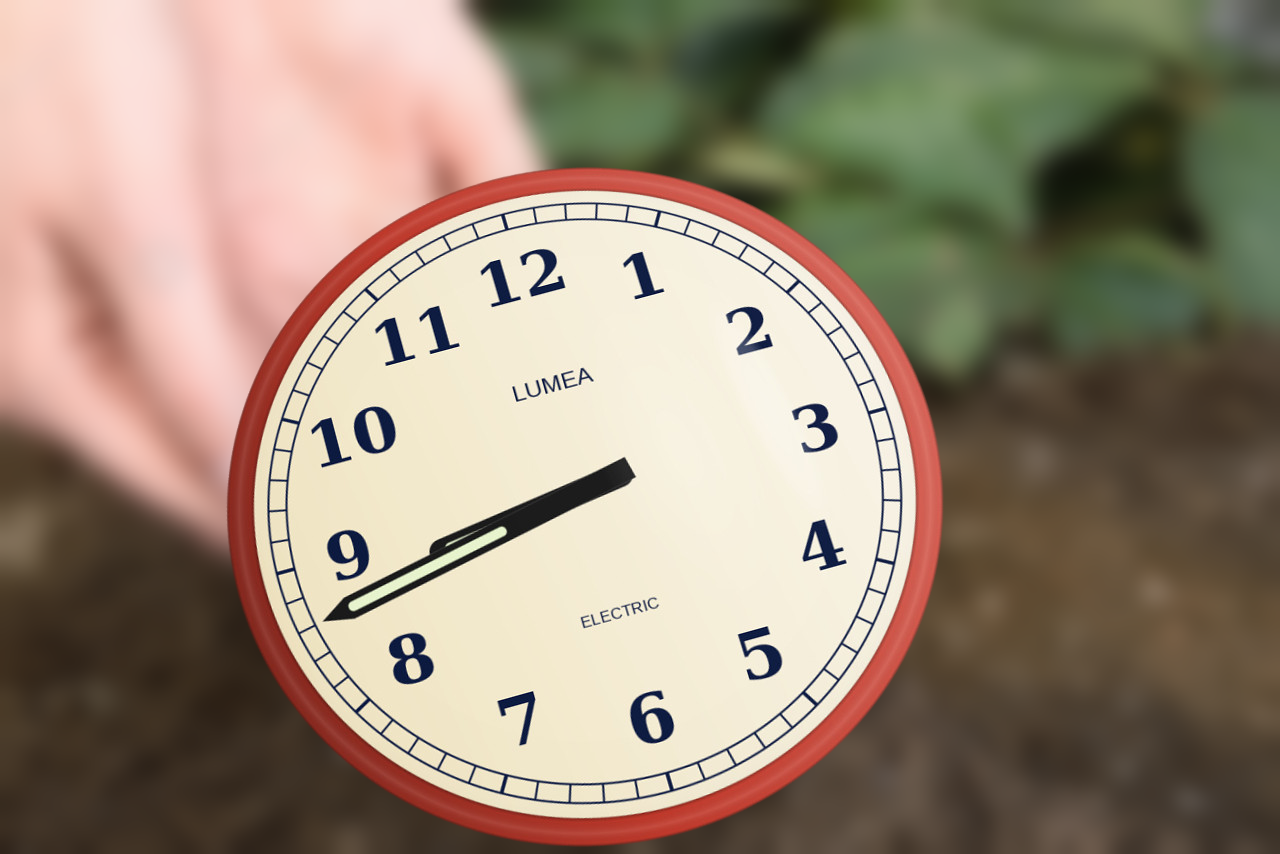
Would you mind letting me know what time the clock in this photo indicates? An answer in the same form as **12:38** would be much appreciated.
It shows **8:43**
